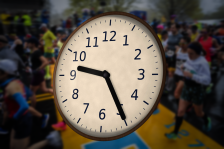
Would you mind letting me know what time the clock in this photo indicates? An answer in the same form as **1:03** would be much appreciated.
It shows **9:25**
